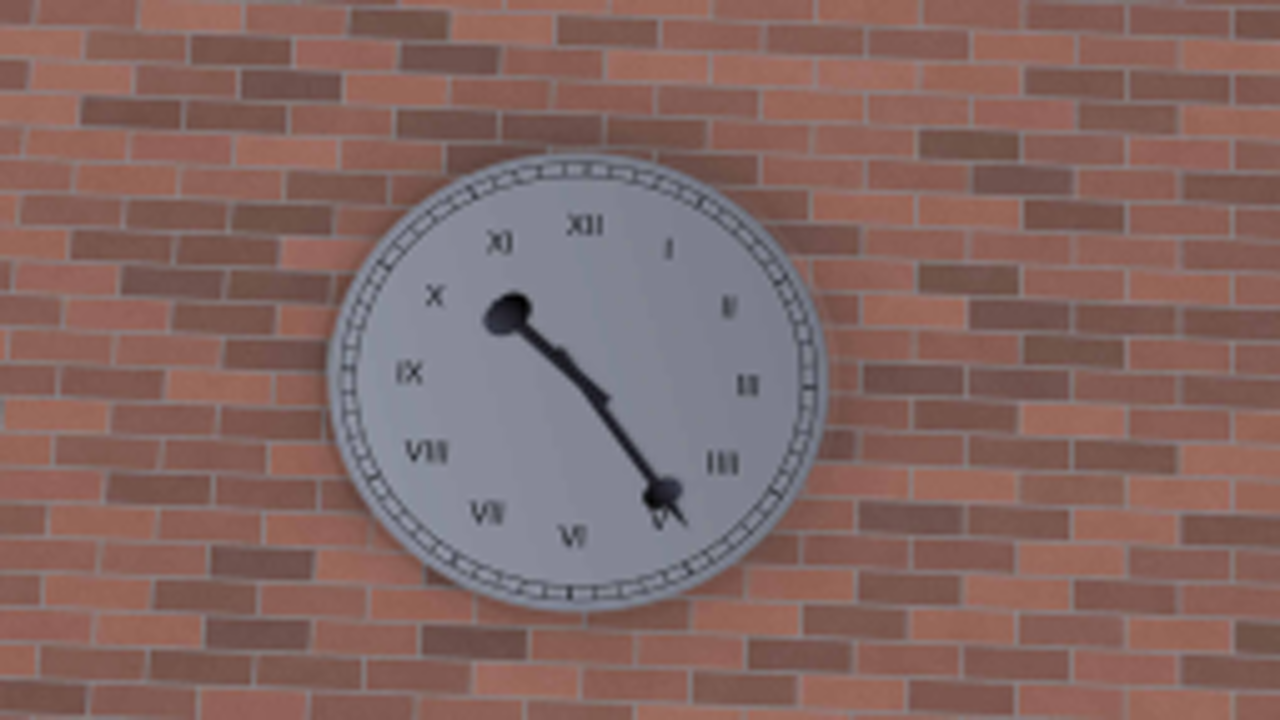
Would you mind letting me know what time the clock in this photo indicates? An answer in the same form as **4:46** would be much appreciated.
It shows **10:24**
